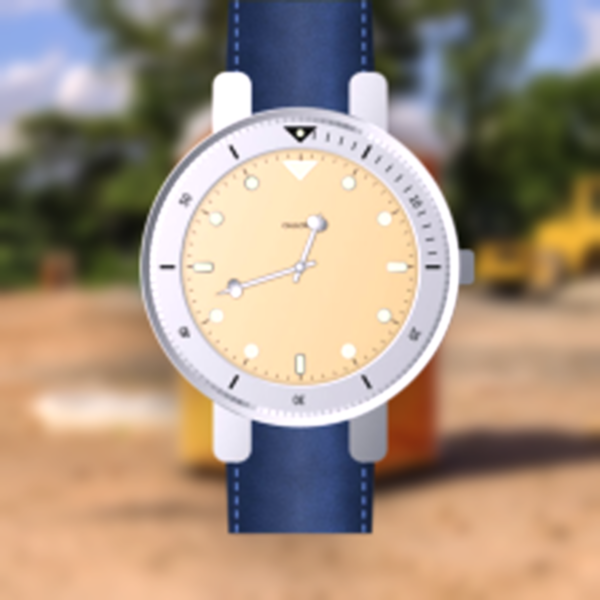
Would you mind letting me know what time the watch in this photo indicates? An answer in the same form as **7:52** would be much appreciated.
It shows **12:42**
